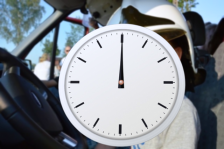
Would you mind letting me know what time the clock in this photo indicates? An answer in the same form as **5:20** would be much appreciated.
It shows **12:00**
